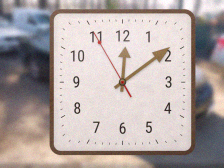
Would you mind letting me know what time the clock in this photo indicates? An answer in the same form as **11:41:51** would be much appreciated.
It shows **12:08:55**
